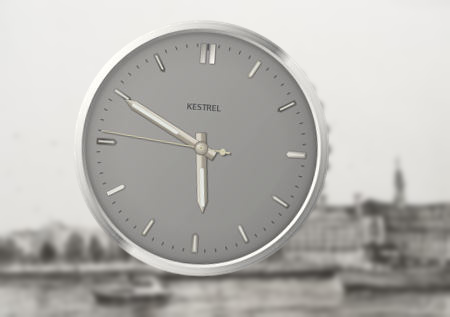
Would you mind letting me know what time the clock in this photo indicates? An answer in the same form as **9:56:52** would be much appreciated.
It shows **5:49:46**
